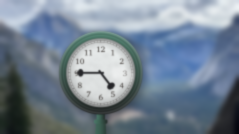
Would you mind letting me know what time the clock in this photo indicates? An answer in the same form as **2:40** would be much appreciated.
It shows **4:45**
